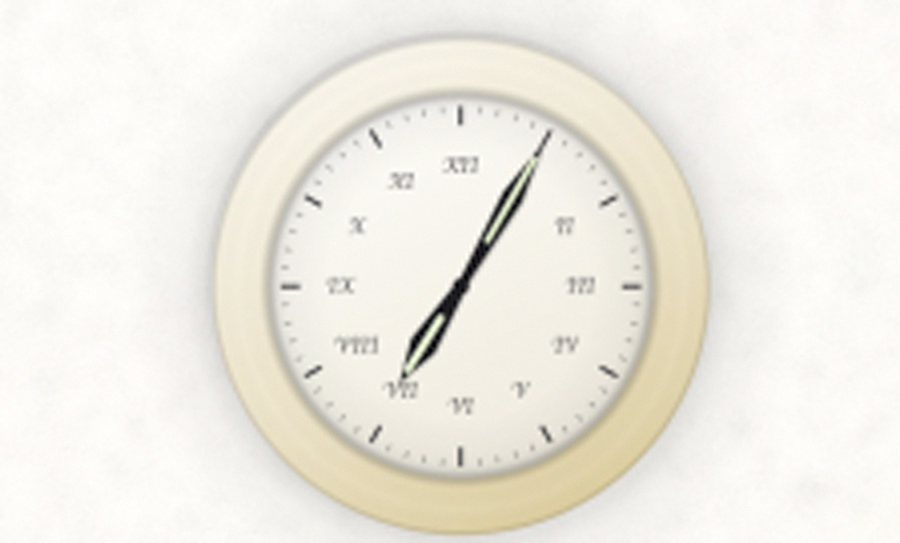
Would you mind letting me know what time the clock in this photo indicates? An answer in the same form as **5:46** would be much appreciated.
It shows **7:05**
